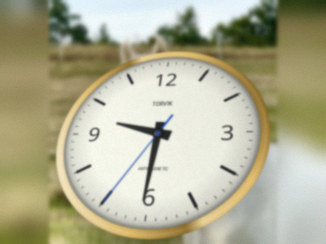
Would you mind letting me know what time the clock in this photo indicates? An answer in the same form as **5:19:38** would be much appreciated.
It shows **9:30:35**
